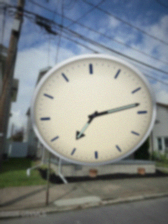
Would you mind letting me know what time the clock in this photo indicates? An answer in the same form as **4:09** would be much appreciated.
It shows **7:13**
